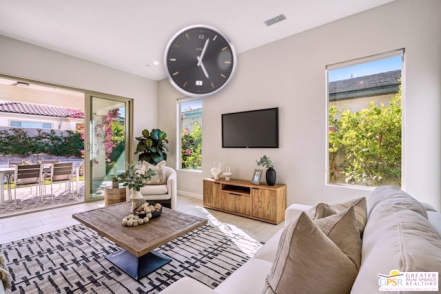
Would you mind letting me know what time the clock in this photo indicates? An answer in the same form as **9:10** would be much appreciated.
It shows **5:03**
